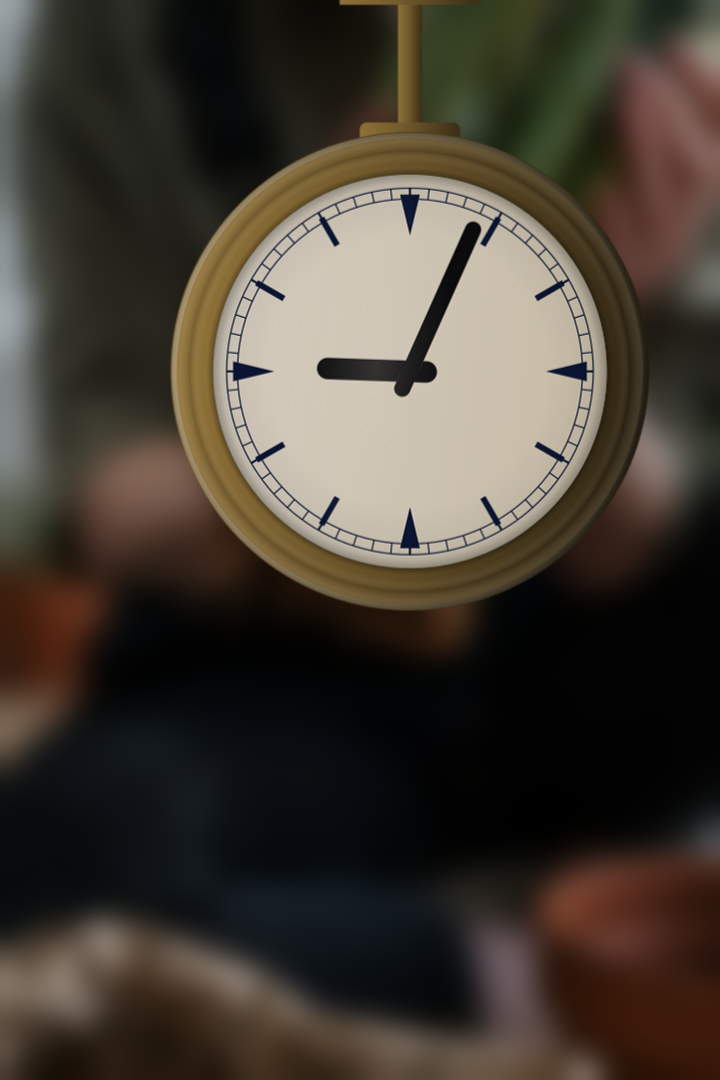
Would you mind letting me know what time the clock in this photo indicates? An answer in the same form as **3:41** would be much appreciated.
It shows **9:04**
